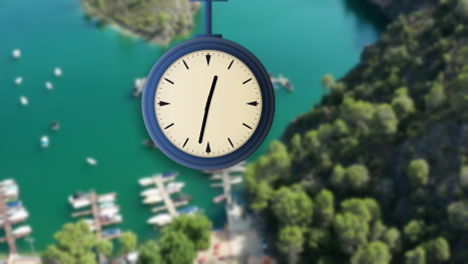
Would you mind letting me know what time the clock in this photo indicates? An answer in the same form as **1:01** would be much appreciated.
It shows **12:32**
